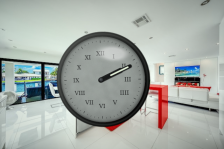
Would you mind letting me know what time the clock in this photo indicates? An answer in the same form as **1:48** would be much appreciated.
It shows **2:11**
